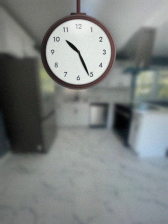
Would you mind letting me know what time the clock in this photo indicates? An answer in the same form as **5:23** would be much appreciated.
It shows **10:26**
